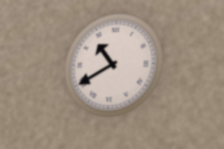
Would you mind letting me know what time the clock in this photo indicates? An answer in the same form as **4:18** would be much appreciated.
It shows **10:40**
